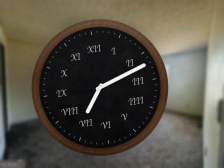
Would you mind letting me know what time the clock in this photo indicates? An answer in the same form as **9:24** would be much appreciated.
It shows **7:12**
